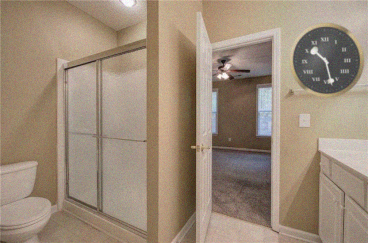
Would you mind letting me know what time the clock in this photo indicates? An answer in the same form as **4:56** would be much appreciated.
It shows **10:28**
